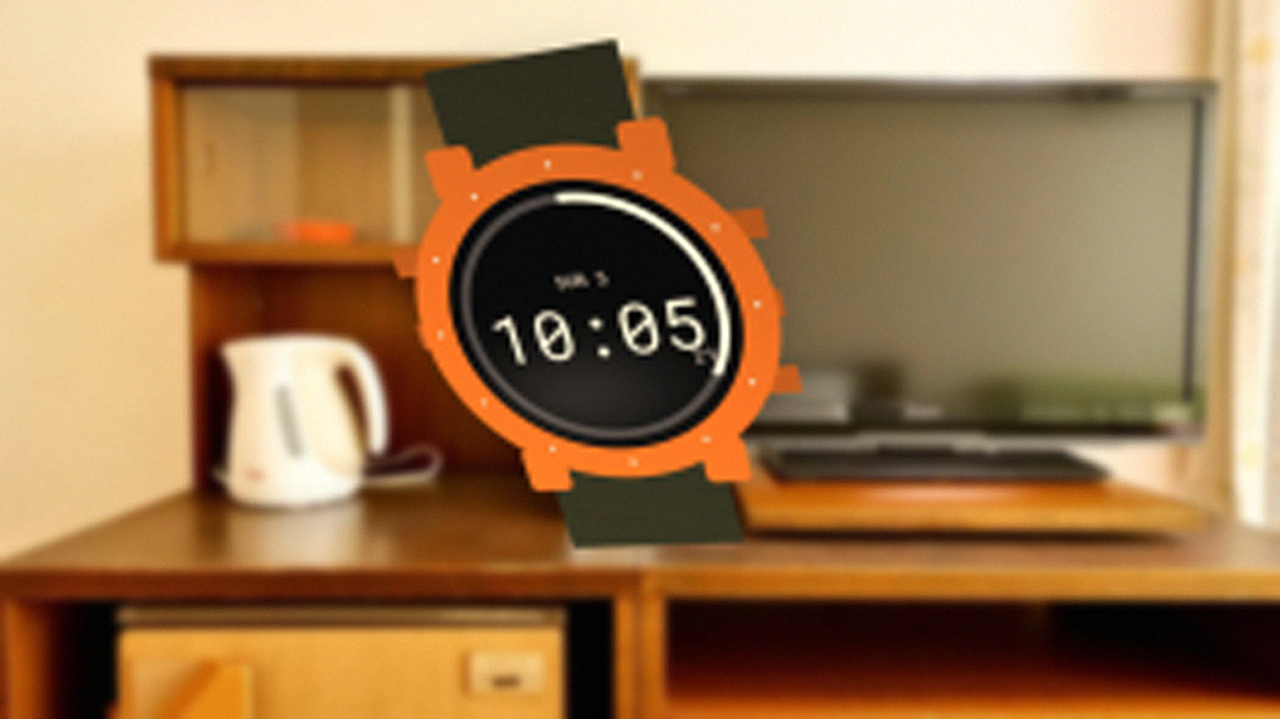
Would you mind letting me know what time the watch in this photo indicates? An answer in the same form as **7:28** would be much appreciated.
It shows **10:05**
